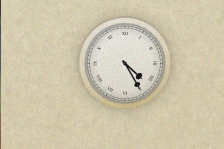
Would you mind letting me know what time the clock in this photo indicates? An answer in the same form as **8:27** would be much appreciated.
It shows **4:25**
